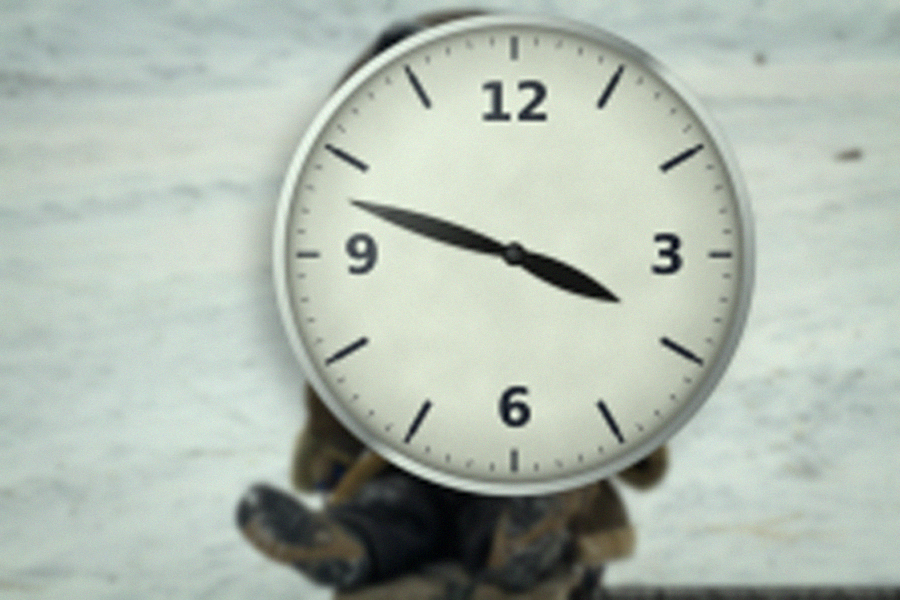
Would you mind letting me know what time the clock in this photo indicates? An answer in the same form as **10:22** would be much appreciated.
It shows **3:48**
